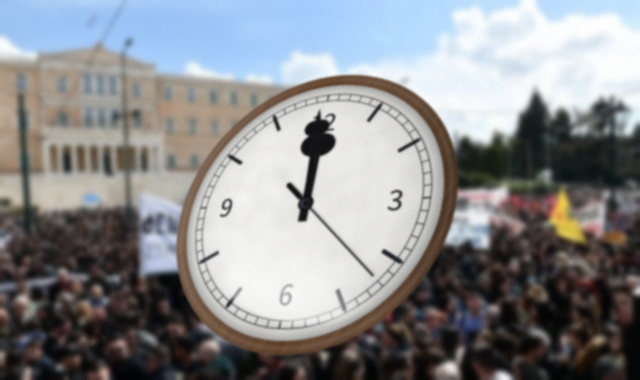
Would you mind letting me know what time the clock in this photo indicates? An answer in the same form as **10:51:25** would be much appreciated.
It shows **11:59:22**
